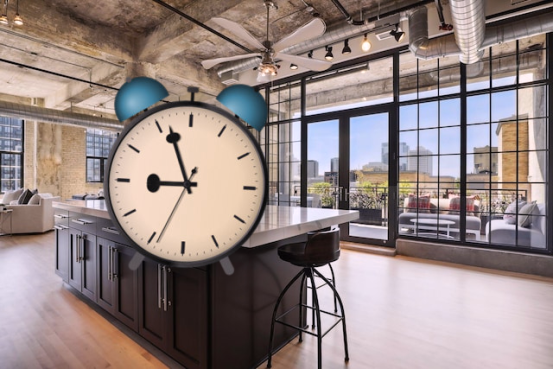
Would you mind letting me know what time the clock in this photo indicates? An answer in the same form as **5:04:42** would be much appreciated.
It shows **8:56:34**
